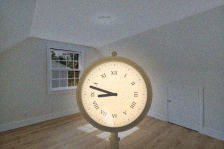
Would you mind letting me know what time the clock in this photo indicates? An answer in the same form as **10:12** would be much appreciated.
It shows **8:48**
